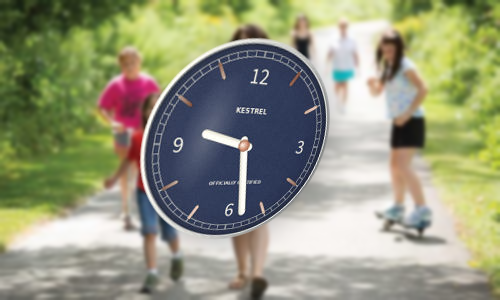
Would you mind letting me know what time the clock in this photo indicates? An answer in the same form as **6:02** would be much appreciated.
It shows **9:28**
